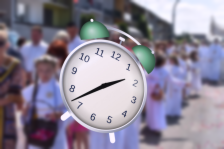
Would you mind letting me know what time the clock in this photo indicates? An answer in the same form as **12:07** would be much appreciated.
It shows **1:37**
